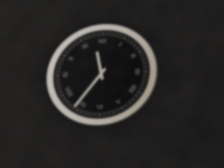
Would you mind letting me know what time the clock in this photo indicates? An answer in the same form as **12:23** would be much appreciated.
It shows **11:36**
